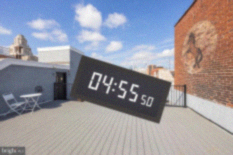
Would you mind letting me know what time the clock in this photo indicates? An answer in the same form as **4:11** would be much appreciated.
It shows **4:55**
